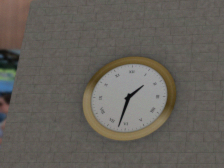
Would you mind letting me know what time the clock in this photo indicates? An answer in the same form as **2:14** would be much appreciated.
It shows **1:32**
